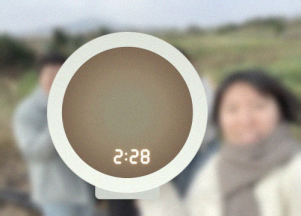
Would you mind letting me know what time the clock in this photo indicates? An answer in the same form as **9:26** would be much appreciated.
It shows **2:28**
